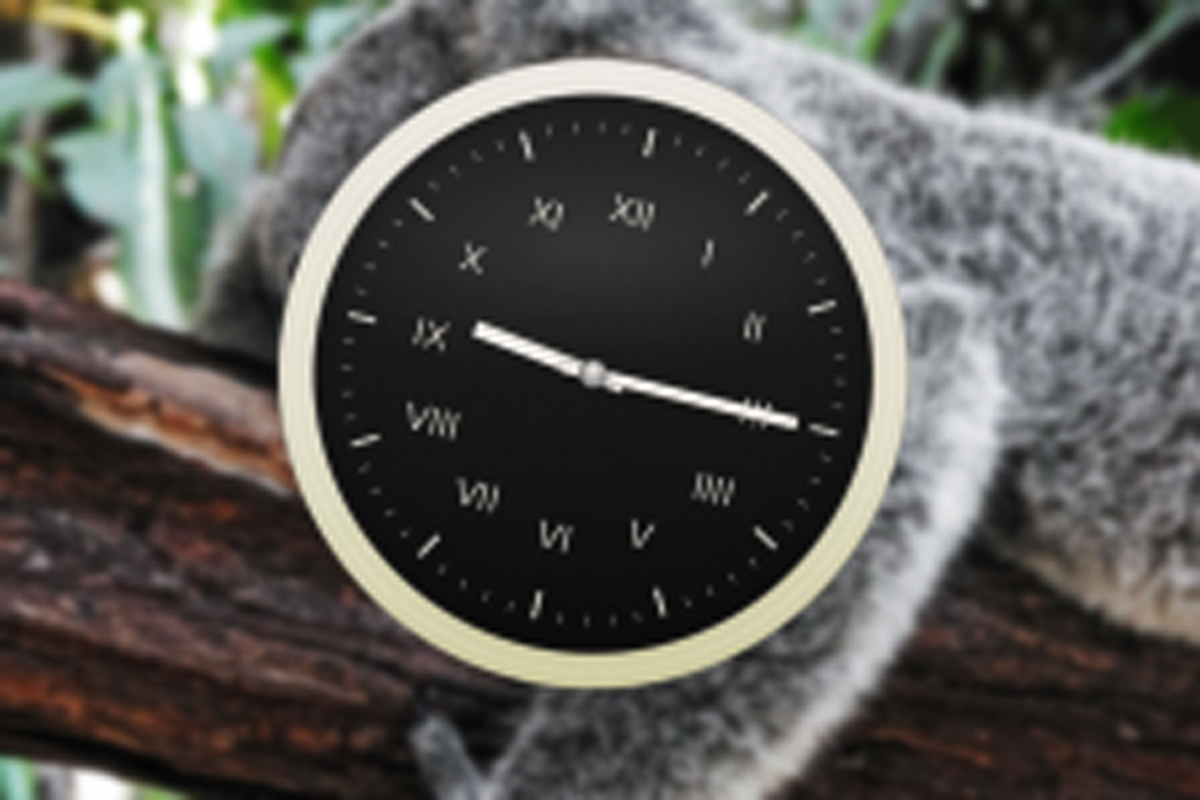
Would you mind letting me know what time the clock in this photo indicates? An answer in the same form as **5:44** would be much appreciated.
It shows **9:15**
